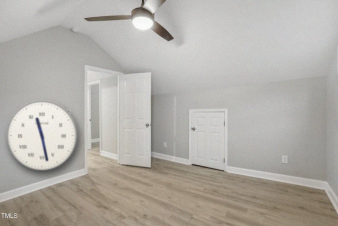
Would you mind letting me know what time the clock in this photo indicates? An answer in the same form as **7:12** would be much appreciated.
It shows **11:28**
